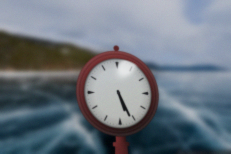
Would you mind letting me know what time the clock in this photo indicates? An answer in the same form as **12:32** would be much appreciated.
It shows **5:26**
